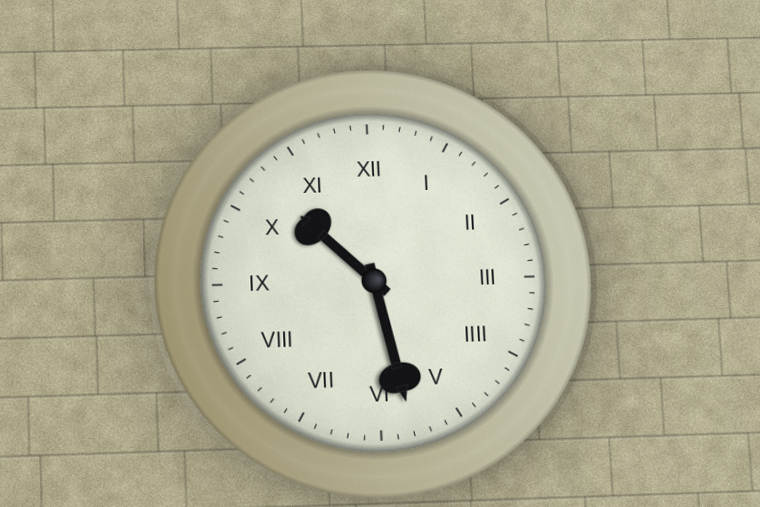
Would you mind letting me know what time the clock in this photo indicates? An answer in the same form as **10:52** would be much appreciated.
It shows **10:28**
